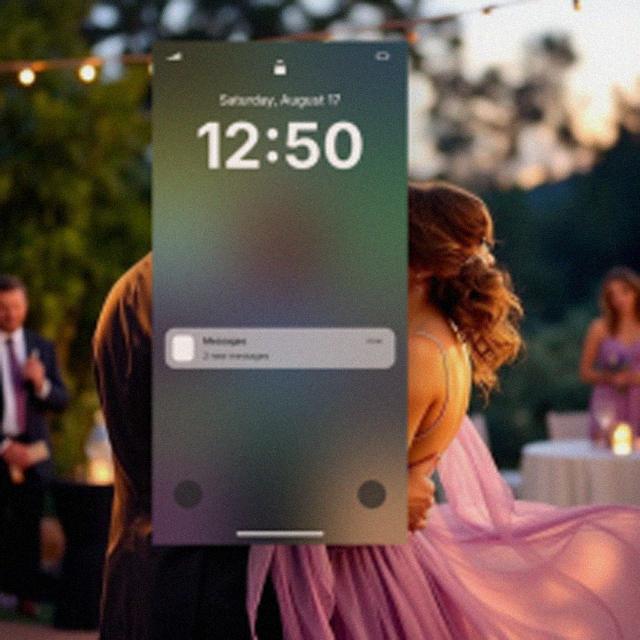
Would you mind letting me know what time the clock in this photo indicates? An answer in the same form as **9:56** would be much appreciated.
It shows **12:50**
